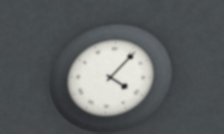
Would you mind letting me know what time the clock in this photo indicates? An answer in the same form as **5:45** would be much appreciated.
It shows **4:06**
